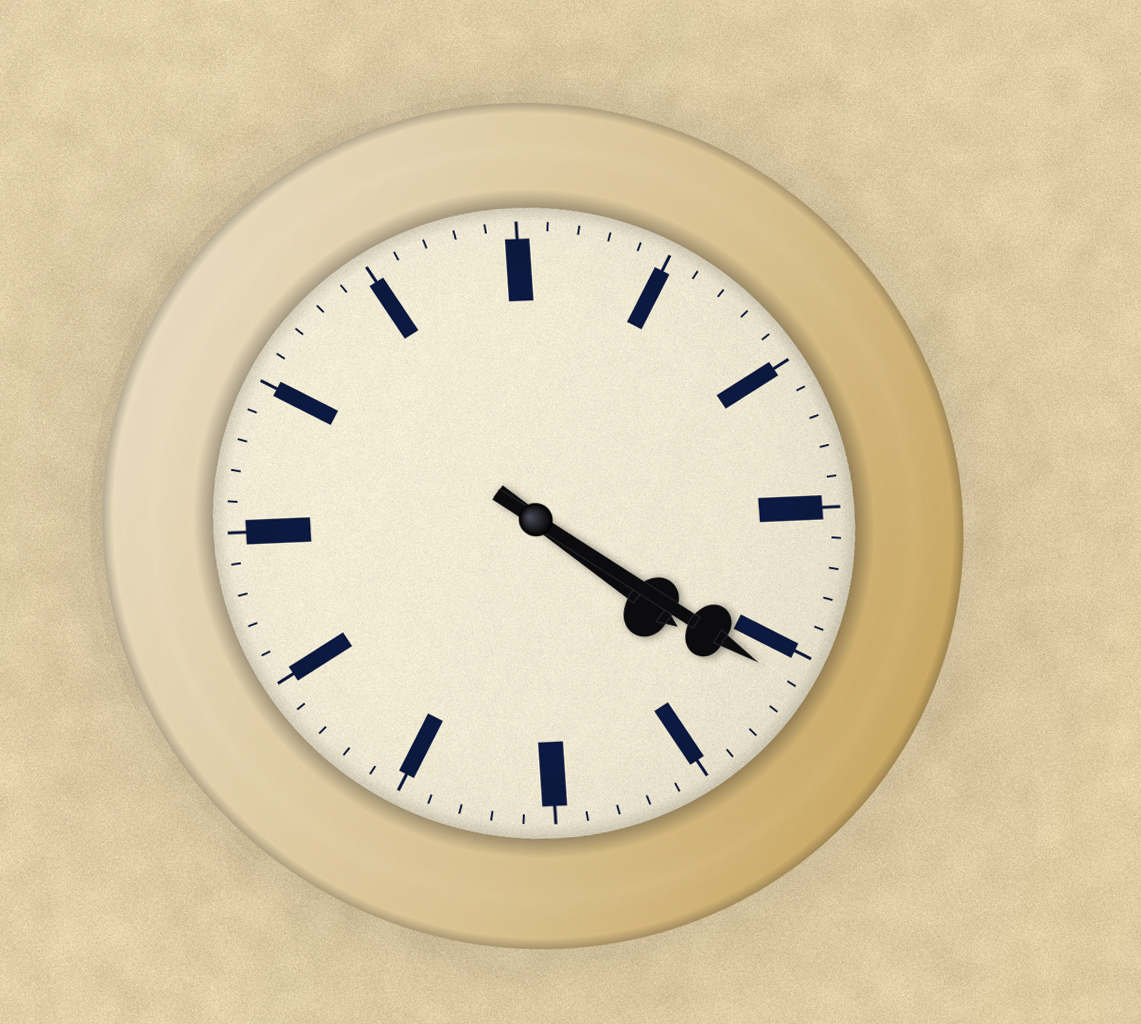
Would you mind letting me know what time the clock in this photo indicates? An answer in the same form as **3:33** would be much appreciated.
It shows **4:21**
